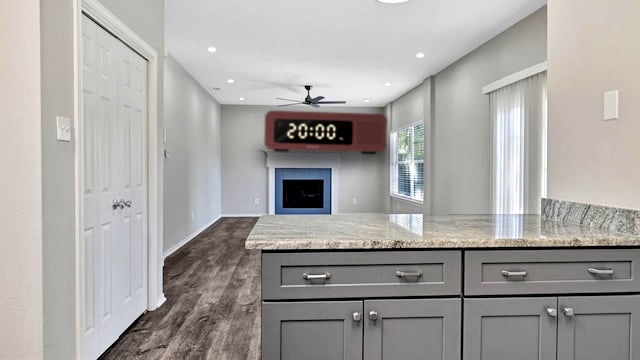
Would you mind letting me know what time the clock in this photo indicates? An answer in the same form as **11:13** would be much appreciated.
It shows **20:00**
